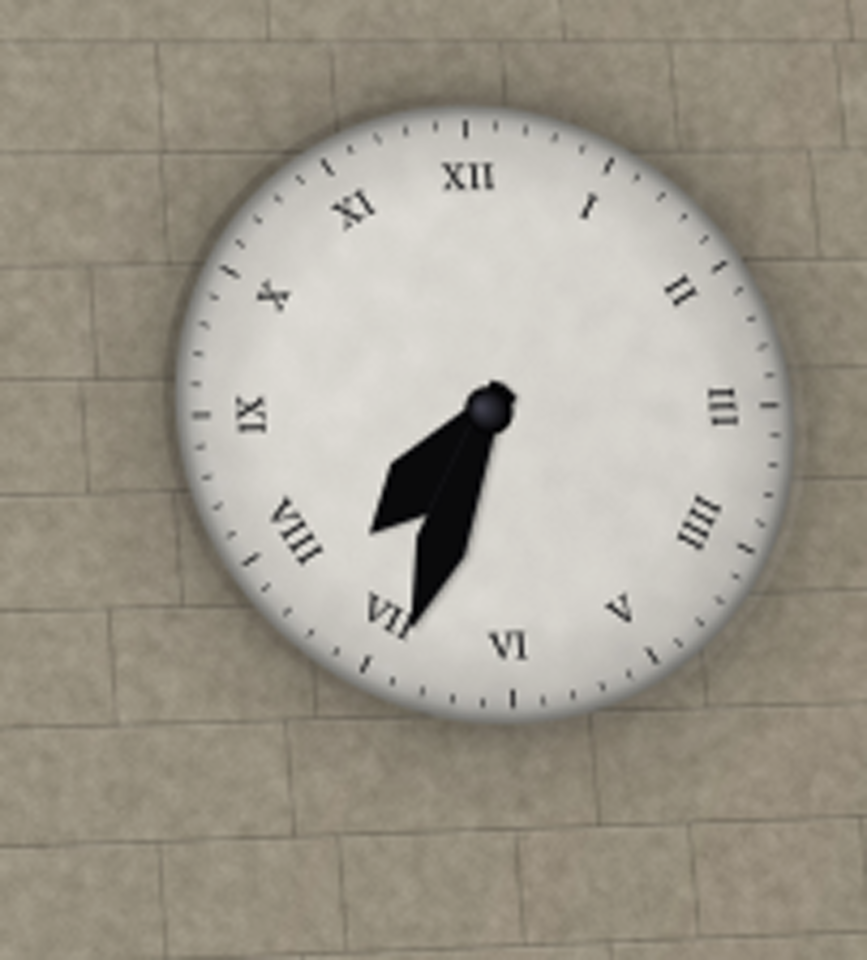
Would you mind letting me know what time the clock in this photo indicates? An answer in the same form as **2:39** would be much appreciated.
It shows **7:34**
